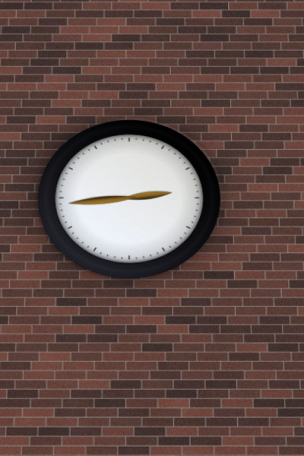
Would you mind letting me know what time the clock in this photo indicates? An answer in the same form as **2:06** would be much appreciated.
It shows **2:44**
